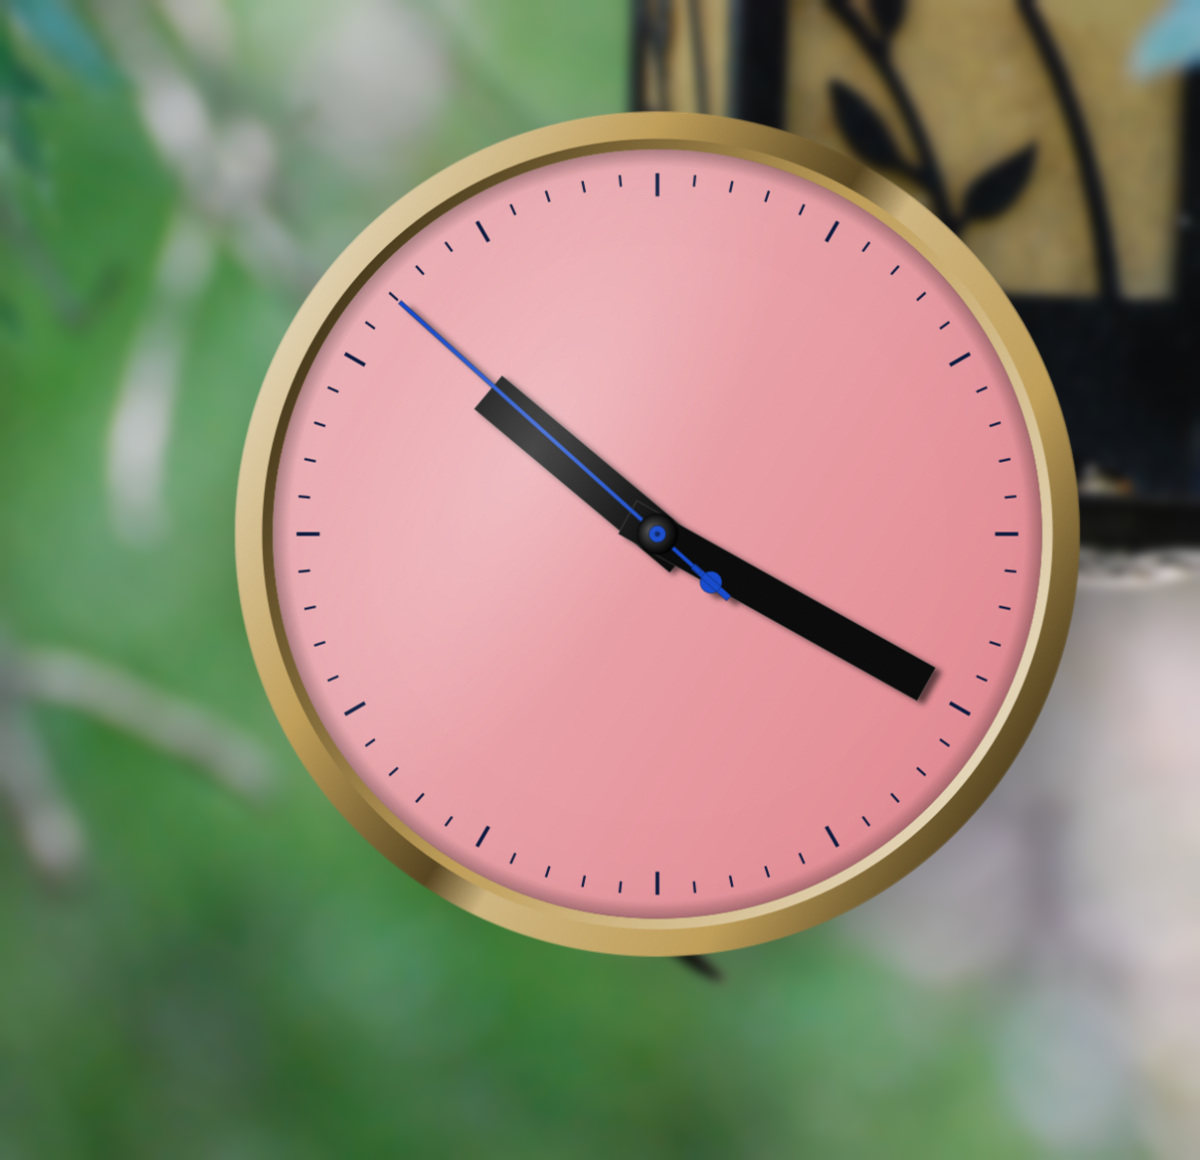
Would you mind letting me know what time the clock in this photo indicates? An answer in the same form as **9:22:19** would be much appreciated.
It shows **10:19:52**
